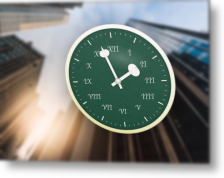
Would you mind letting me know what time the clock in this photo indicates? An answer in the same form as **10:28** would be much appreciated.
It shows **1:57**
